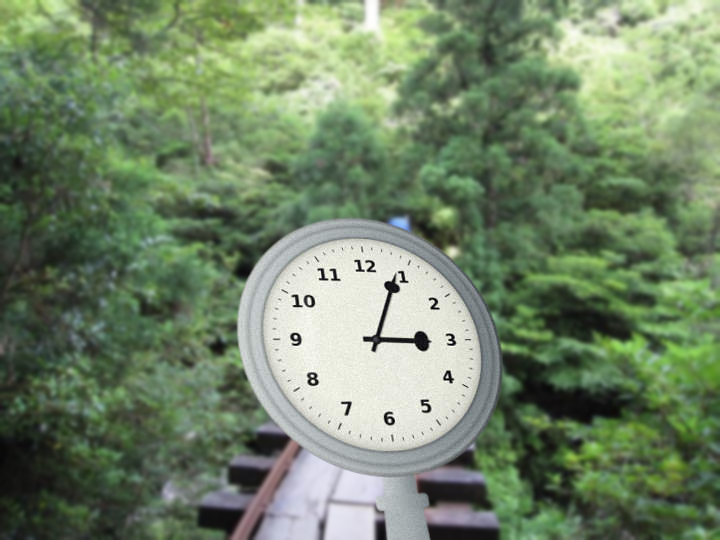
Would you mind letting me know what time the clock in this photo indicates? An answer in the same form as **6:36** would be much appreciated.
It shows **3:04**
